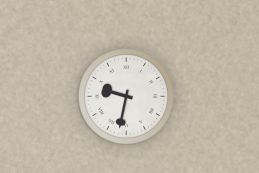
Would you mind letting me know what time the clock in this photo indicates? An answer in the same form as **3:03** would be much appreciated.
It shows **9:32**
